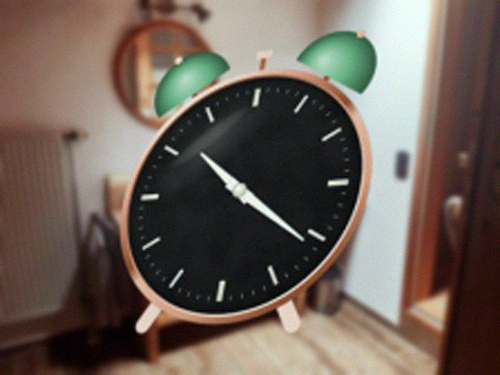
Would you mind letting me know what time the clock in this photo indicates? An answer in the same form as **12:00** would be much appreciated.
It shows **10:21**
